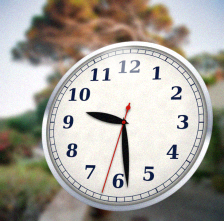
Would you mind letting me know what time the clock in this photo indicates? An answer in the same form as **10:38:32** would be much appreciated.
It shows **9:28:32**
